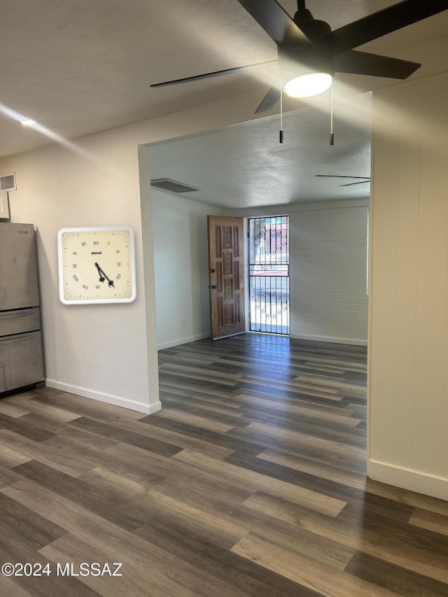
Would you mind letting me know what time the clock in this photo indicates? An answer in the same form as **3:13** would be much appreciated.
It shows **5:24**
